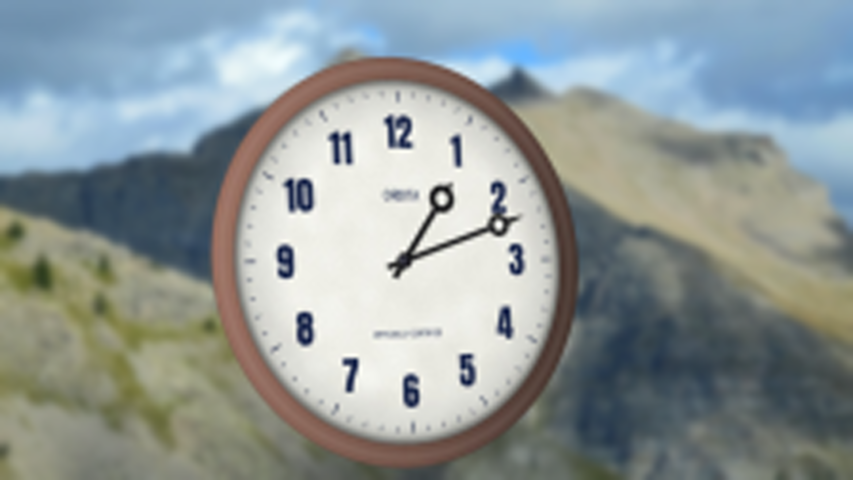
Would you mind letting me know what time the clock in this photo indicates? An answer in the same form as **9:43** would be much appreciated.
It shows **1:12**
